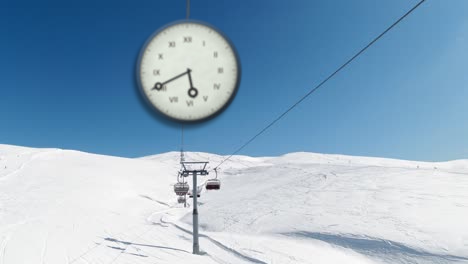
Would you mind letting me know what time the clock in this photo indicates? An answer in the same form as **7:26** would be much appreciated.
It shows **5:41**
